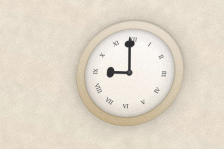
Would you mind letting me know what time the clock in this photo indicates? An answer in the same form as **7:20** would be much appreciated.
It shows **8:59**
